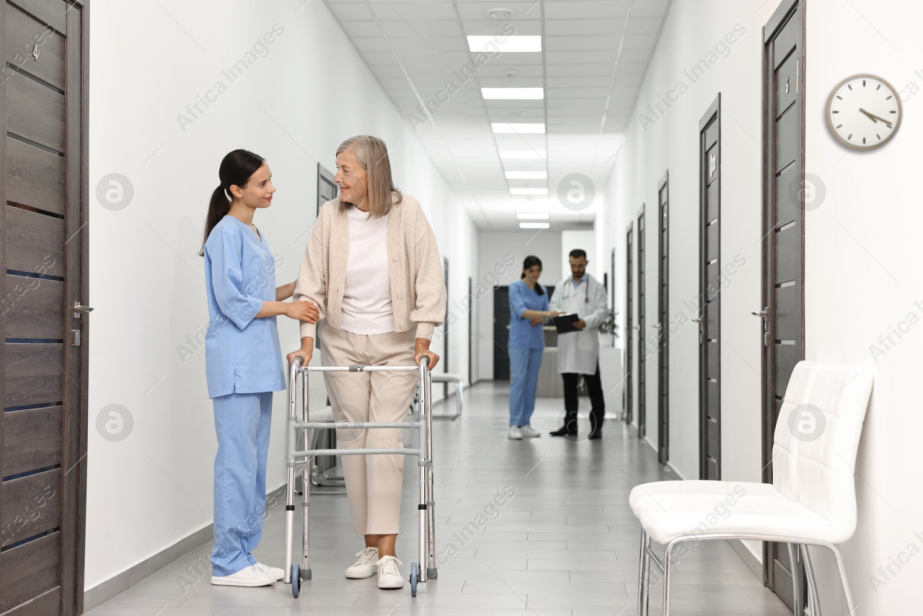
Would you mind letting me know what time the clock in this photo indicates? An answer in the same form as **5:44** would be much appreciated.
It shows **4:19**
